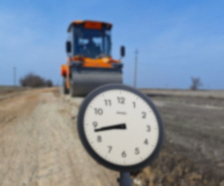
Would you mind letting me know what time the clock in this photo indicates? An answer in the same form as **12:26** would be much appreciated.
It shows **8:43**
